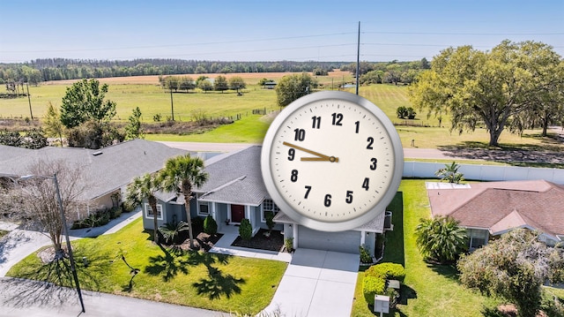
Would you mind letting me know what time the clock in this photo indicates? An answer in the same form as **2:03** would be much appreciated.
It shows **8:47**
